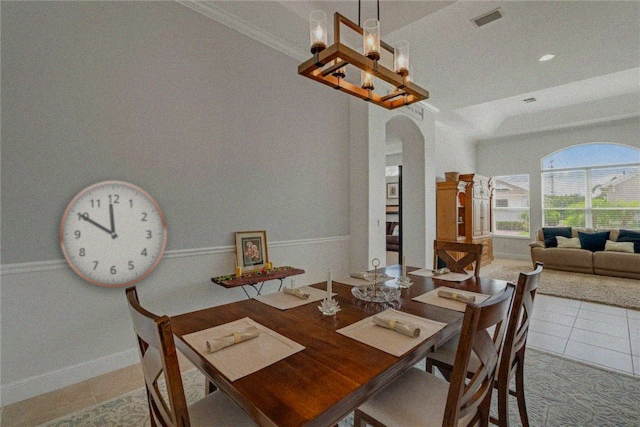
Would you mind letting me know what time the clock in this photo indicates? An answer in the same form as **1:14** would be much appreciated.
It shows **11:50**
